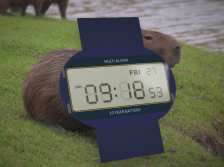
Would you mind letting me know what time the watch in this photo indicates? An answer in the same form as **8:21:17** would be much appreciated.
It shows **9:18:53**
